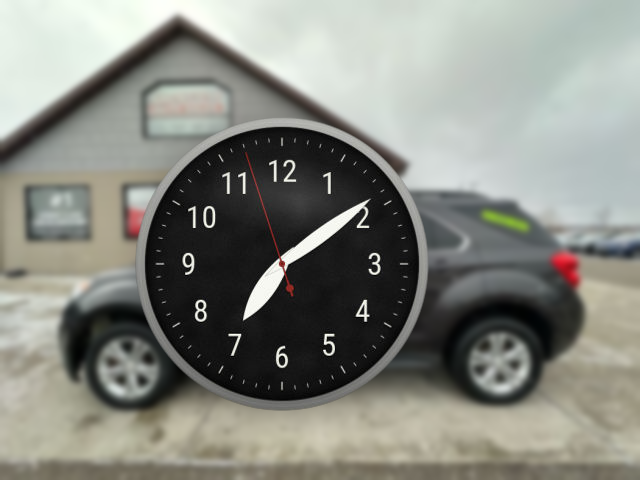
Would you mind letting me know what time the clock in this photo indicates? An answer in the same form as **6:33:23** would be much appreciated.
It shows **7:08:57**
